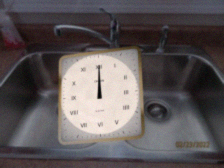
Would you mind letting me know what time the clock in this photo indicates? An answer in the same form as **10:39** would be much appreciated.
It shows **12:00**
